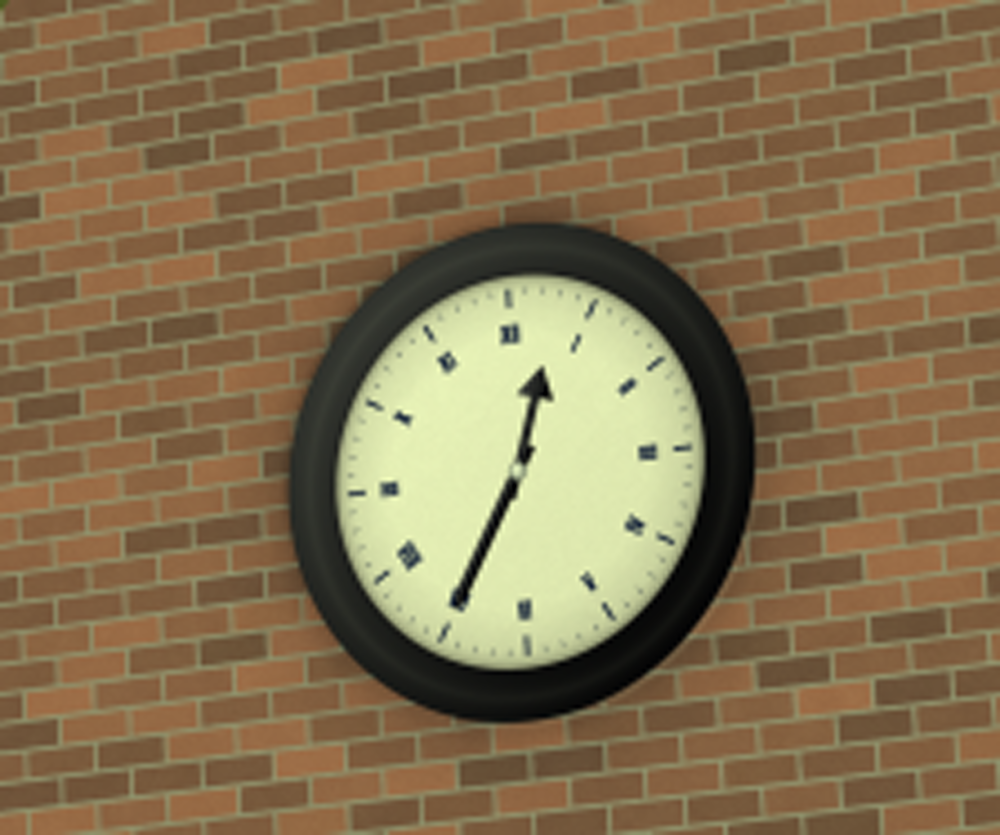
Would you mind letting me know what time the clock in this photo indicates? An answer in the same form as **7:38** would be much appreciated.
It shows **12:35**
